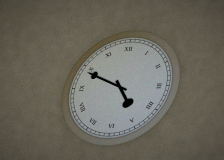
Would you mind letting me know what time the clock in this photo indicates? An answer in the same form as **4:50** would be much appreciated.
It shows **4:49**
